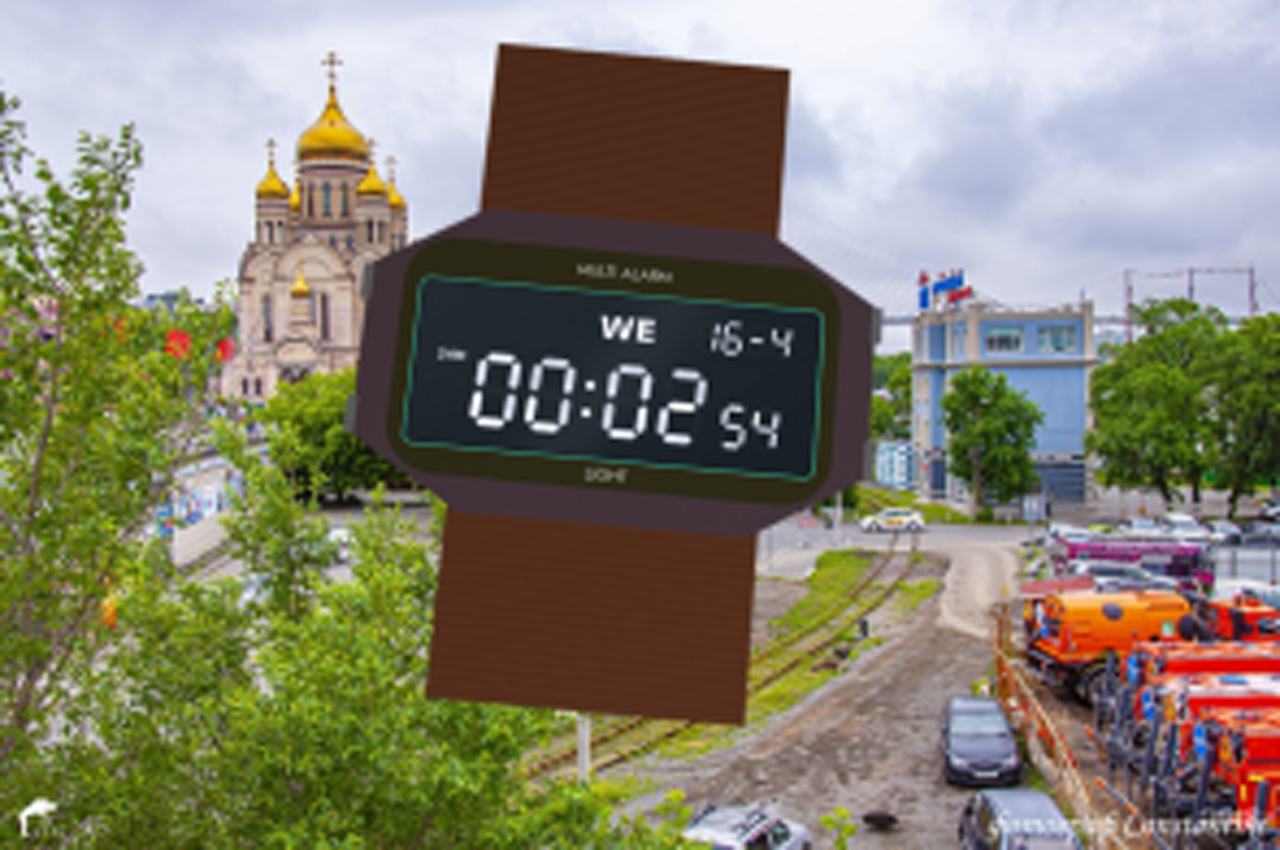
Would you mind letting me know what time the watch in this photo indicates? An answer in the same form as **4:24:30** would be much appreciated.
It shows **0:02:54**
